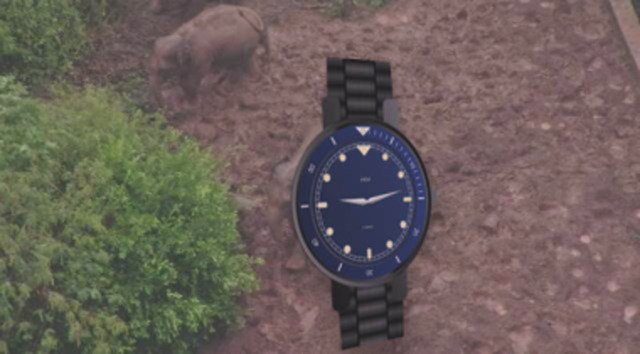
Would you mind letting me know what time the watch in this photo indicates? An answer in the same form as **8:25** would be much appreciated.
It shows **9:13**
